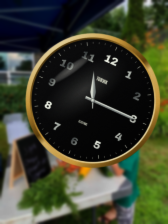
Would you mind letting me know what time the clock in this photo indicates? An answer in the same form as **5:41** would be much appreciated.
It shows **11:15**
